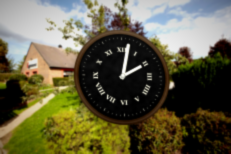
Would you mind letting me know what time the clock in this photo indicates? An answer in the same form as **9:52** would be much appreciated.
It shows **2:02**
